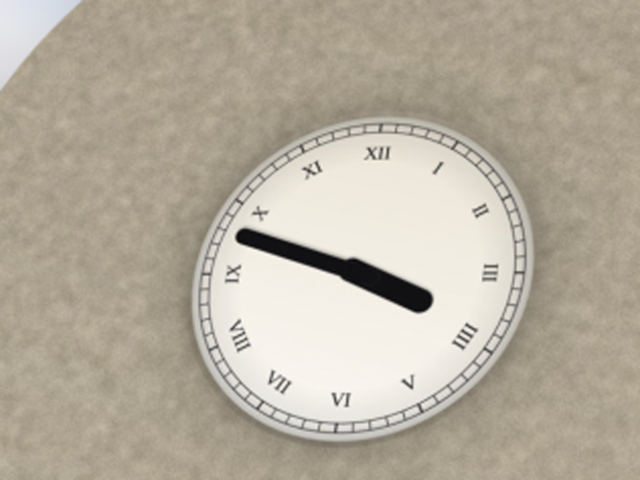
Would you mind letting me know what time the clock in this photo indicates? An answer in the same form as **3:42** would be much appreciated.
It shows **3:48**
